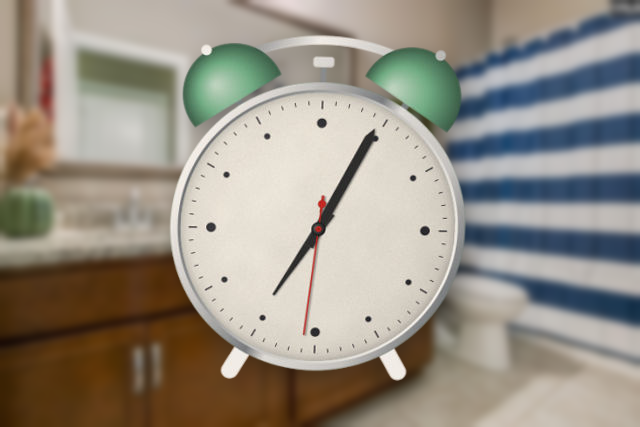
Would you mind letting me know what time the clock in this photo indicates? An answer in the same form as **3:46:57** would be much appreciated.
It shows **7:04:31**
